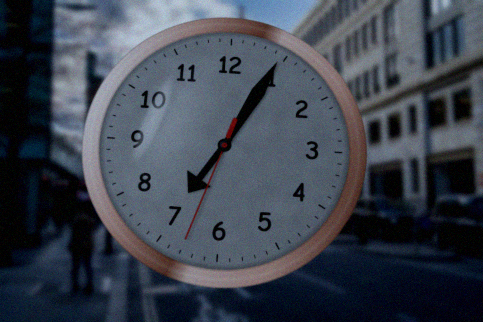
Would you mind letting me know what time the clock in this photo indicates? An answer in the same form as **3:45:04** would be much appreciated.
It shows **7:04:33**
